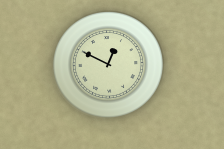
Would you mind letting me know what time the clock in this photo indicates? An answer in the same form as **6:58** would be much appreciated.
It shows **12:50**
